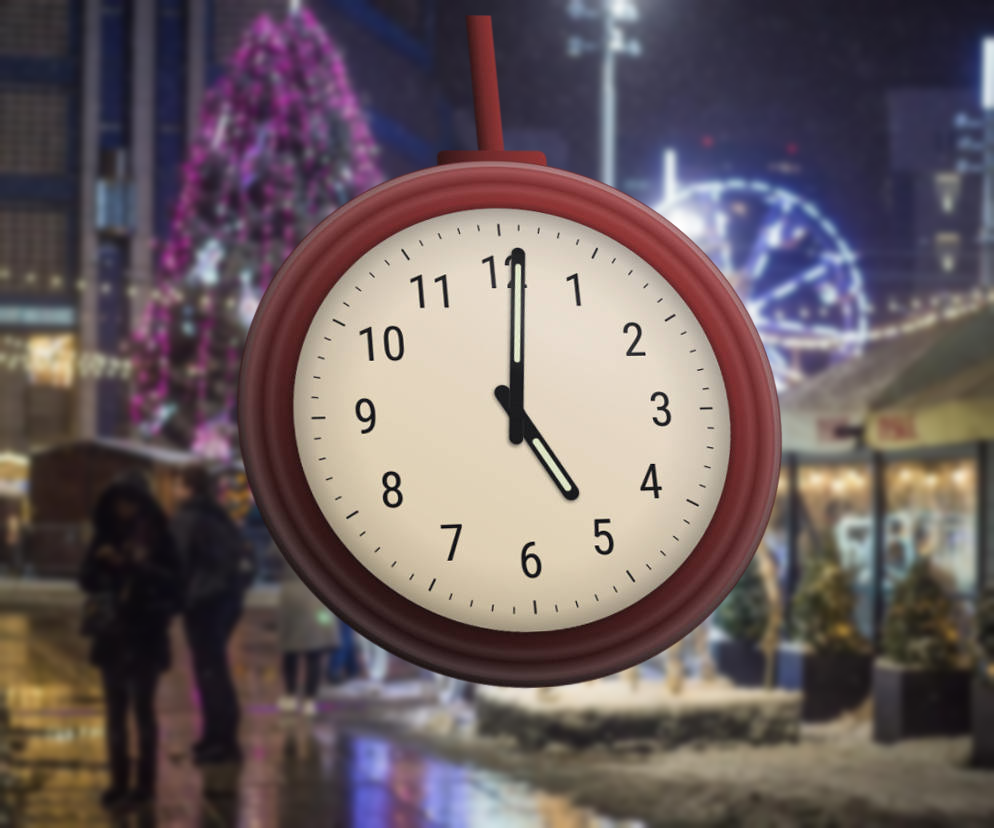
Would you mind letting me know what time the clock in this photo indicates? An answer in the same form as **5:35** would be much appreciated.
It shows **5:01**
